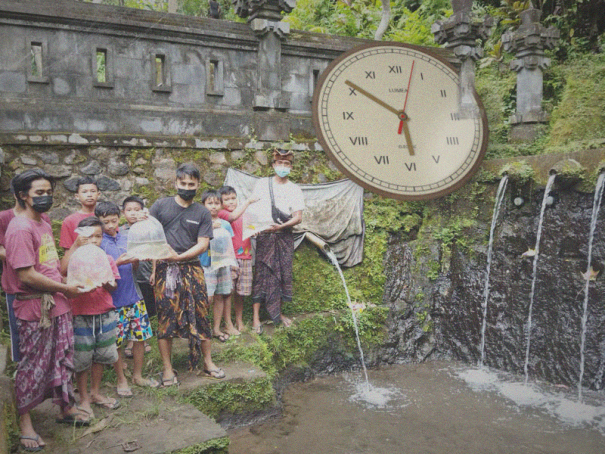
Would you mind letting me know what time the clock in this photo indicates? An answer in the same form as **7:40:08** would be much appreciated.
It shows **5:51:03**
